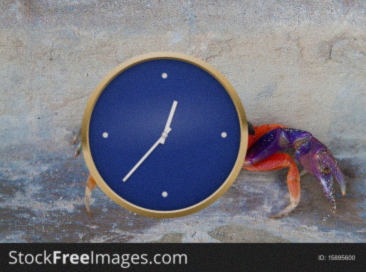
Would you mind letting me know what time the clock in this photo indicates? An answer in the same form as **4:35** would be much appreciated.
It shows **12:37**
